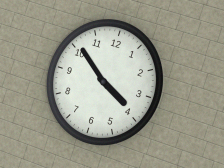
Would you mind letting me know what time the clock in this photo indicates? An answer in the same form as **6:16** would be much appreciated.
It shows **3:51**
